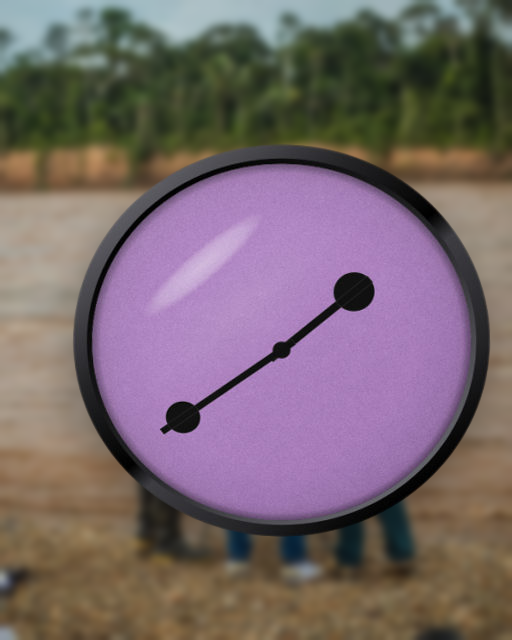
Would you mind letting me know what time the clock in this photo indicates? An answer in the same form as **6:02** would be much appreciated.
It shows **1:39**
